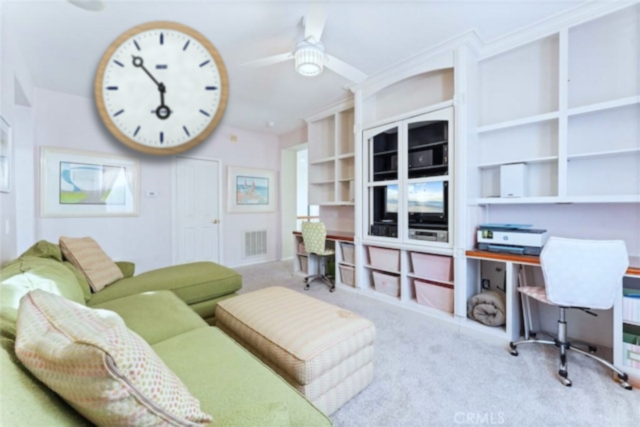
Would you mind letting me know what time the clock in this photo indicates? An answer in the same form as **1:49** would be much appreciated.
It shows **5:53**
